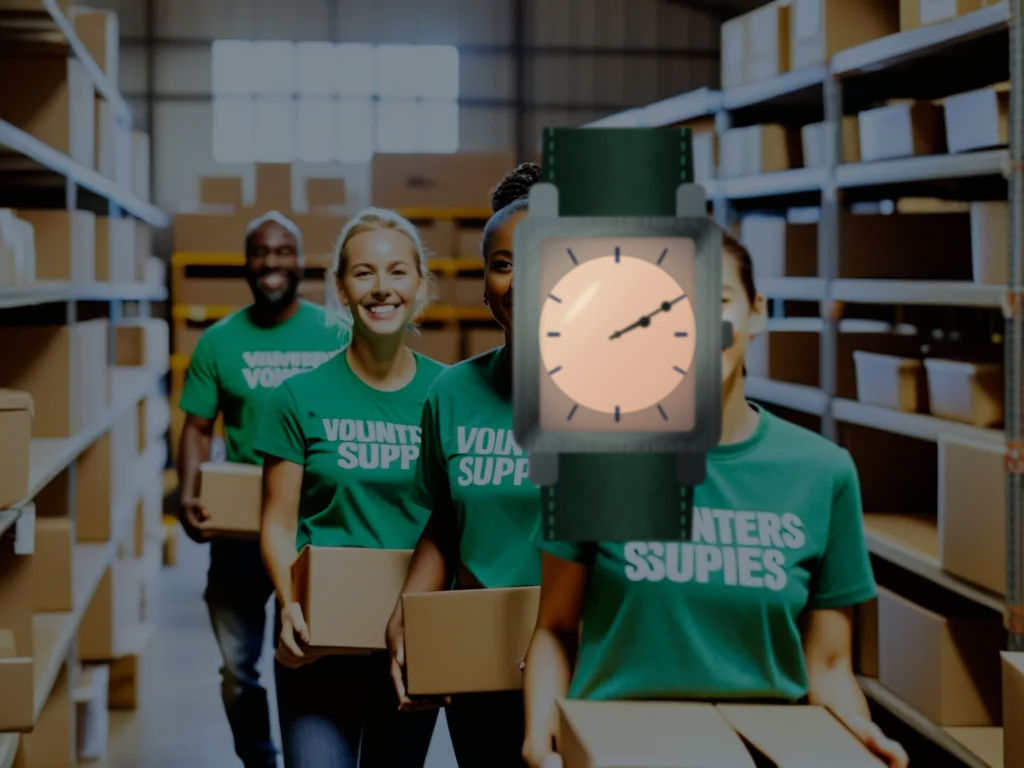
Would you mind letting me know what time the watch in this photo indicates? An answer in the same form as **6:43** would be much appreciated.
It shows **2:10**
